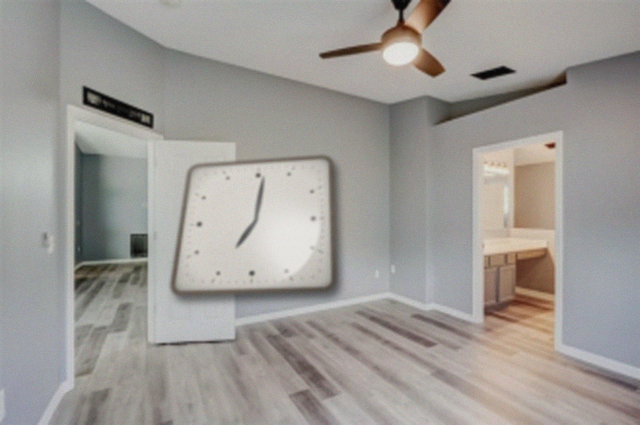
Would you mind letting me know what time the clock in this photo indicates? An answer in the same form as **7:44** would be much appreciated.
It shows **7:01**
